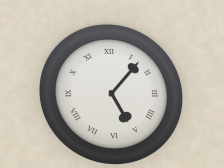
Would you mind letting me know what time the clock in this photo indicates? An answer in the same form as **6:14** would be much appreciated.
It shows **5:07**
